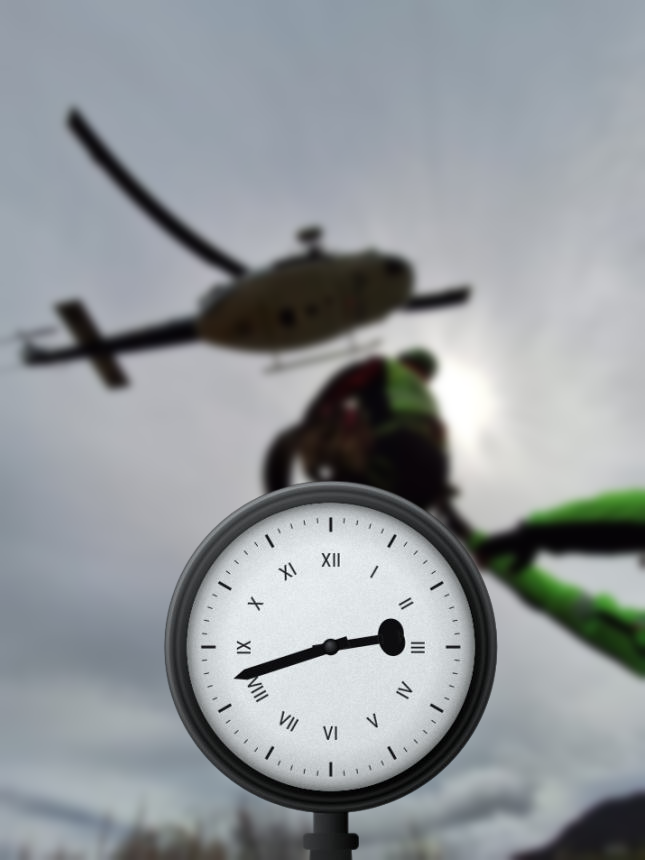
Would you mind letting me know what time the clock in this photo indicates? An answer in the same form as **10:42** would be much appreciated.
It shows **2:42**
